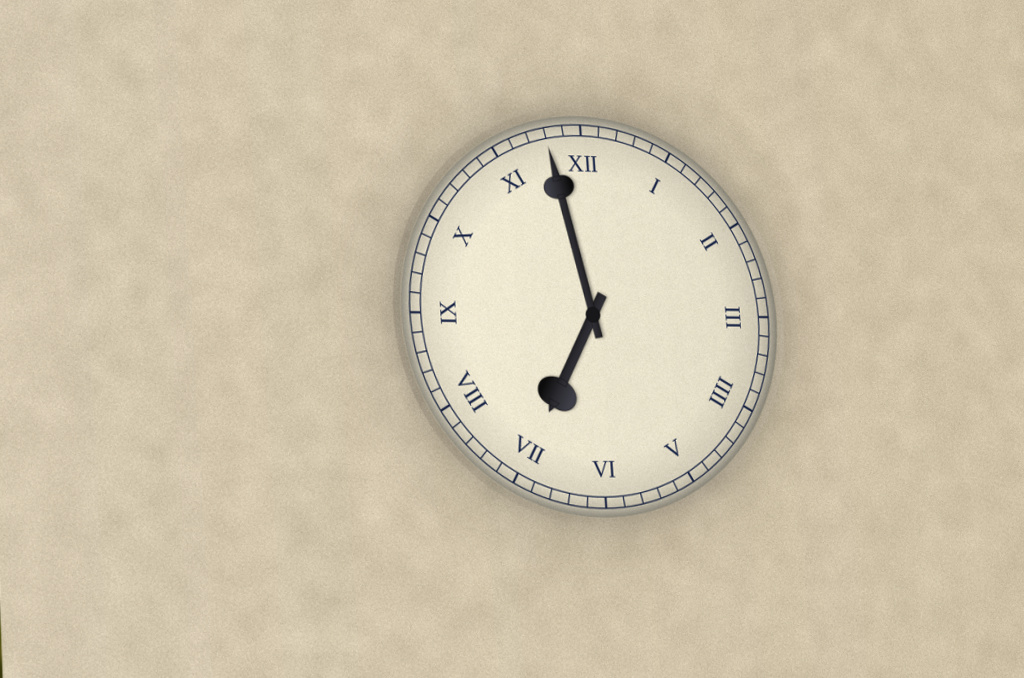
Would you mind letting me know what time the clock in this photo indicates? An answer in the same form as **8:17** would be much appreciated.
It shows **6:58**
